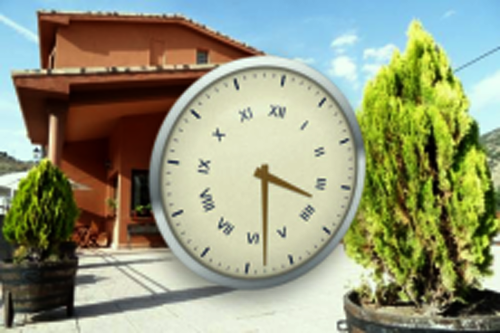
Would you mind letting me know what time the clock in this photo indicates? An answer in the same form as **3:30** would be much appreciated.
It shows **3:28**
